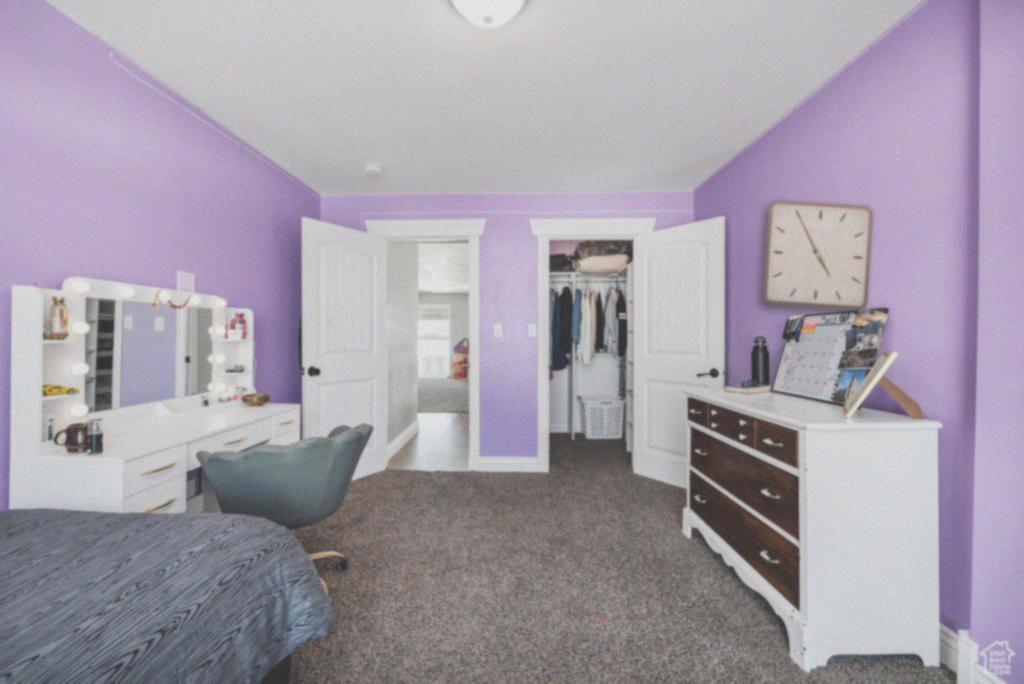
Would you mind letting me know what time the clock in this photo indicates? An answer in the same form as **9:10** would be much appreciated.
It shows **4:55**
